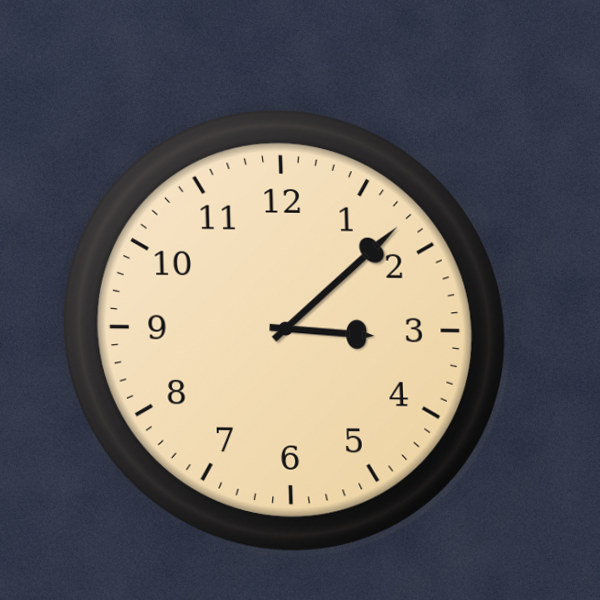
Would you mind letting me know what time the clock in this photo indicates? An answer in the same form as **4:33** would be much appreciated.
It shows **3:08**
